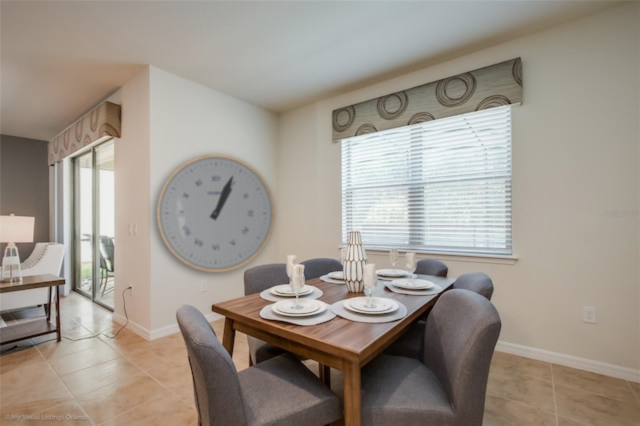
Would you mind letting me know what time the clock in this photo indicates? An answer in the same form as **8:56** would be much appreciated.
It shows **1:04**
